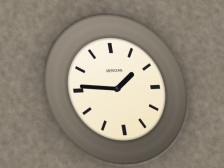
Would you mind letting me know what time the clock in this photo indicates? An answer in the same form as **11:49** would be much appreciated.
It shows **1:46**
